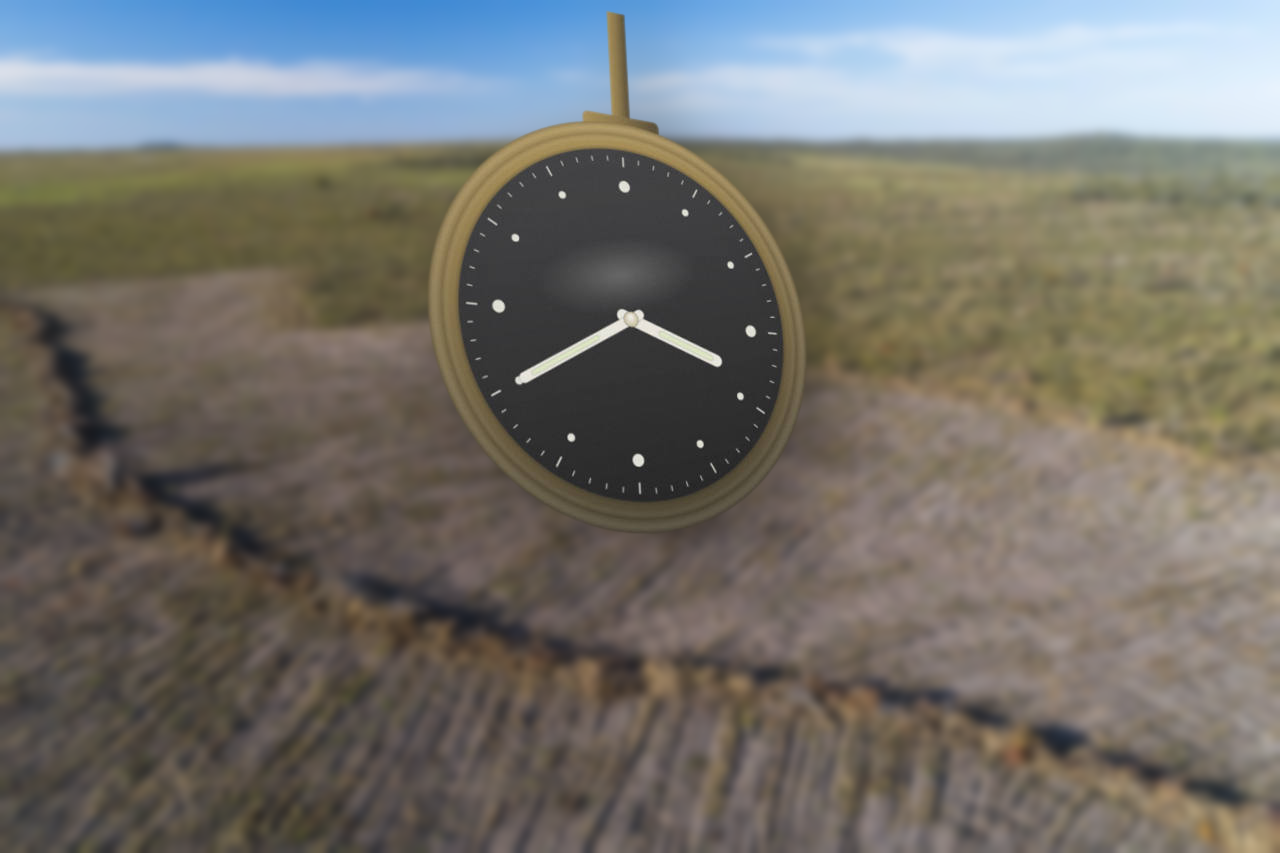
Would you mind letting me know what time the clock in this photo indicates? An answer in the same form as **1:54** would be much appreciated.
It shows **3:40**
